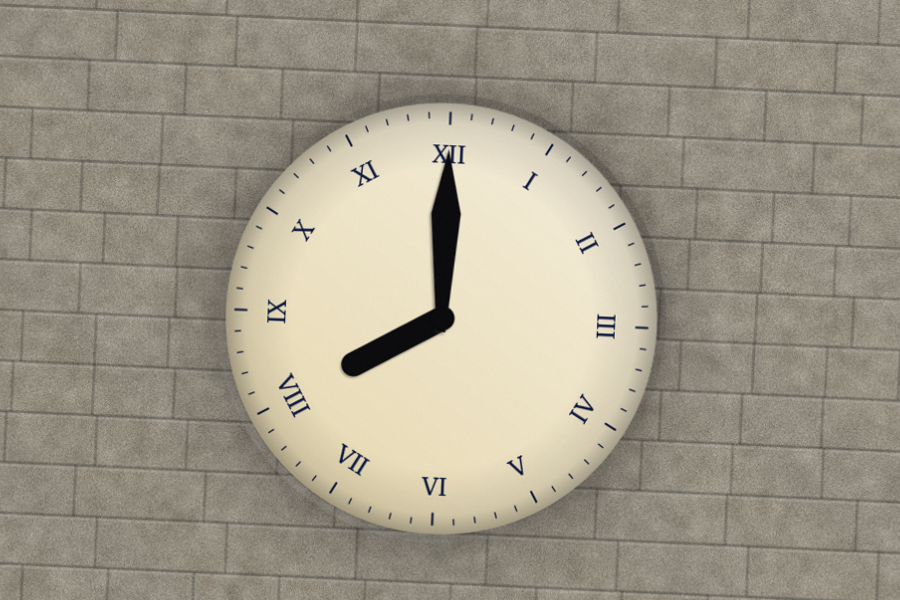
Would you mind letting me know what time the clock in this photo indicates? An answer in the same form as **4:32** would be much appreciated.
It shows **8:00**
